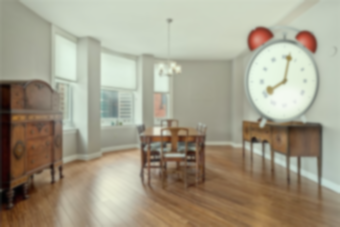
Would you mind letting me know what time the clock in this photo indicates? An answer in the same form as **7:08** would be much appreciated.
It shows **8:02**
